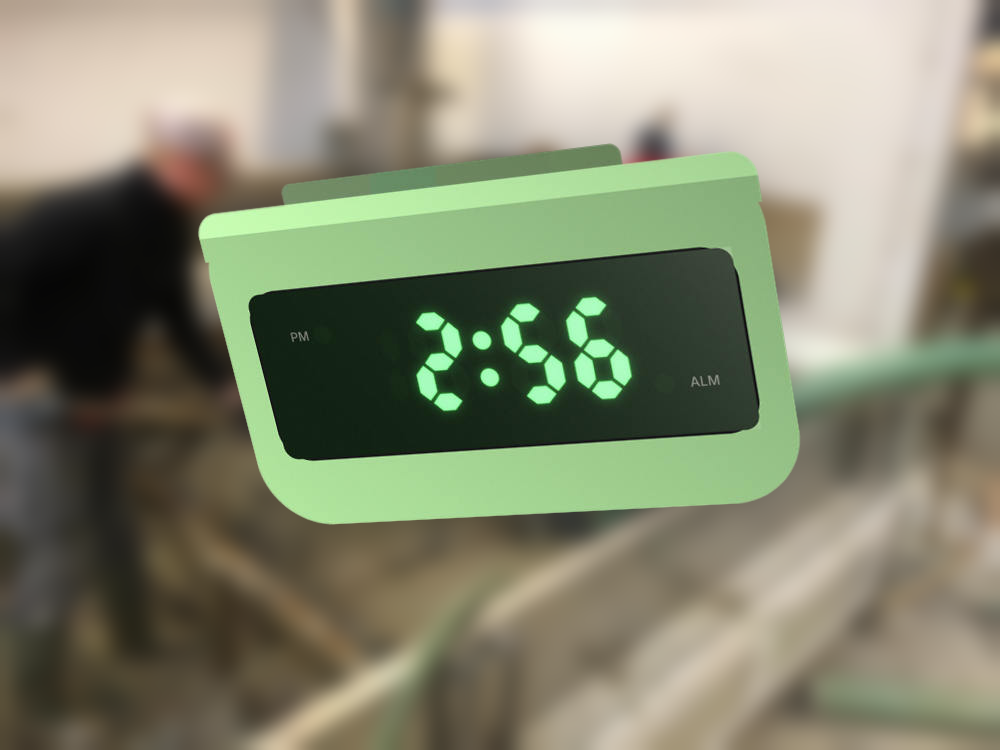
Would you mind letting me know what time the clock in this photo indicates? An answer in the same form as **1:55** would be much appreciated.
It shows **2:56**
